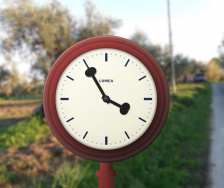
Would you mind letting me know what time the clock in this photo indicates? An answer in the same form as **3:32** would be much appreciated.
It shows **3:55**
